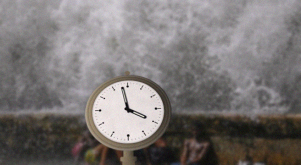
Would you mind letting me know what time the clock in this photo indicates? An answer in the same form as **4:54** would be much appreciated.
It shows **3:58**
